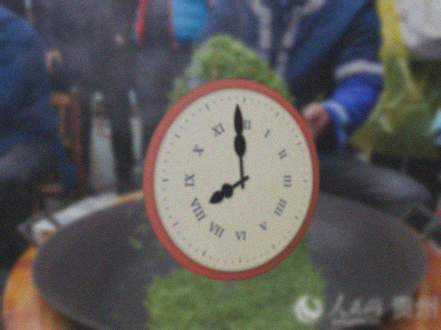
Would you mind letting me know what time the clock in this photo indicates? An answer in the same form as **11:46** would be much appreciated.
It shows **7:59**
